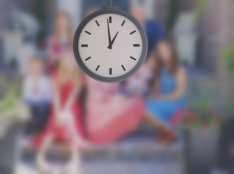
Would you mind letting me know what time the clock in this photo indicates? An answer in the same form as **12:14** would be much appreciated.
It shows **12:59**
